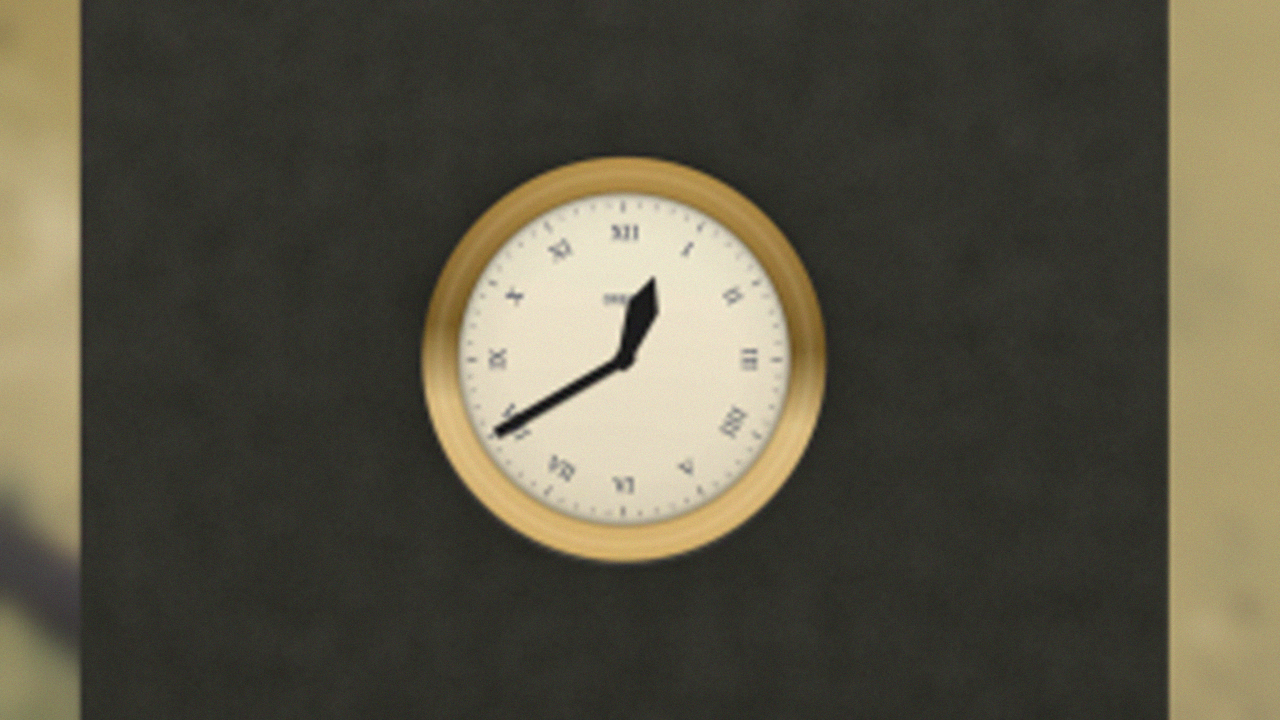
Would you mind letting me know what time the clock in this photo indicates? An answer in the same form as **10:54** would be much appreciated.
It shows **12:40**
